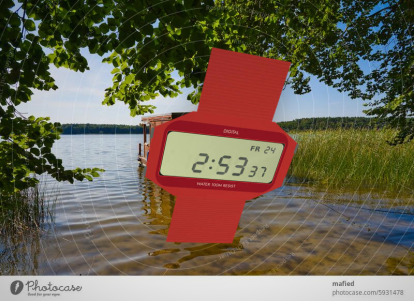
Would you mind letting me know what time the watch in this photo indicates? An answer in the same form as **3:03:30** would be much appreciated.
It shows **2:53:37**
